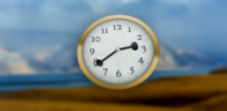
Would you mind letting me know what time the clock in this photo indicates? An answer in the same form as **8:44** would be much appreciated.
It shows **2:39**
